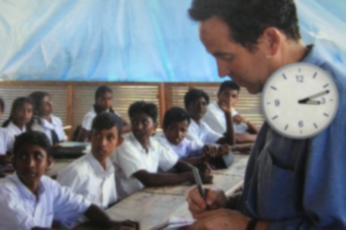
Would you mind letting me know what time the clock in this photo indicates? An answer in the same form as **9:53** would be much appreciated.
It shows **3:12**
